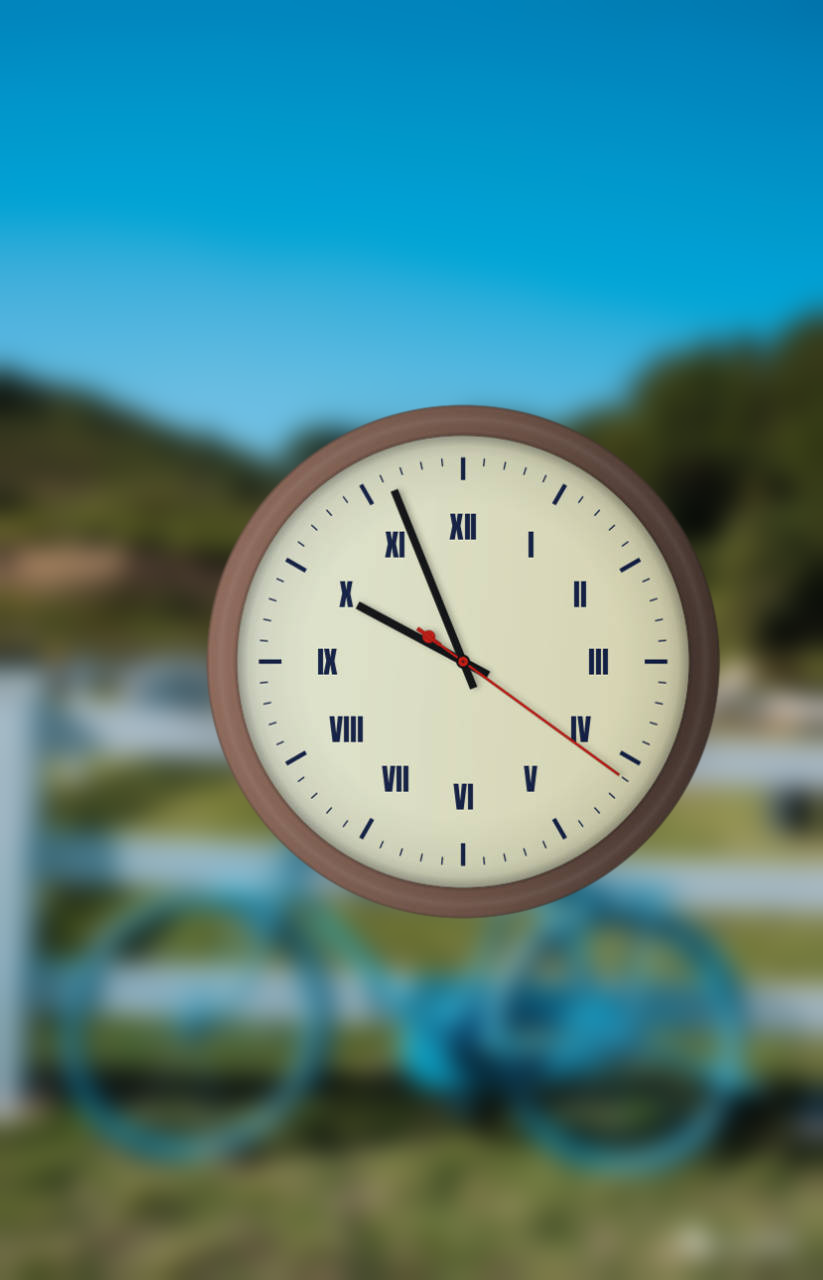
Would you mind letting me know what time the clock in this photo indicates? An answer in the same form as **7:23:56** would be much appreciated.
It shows **9:56:21**
